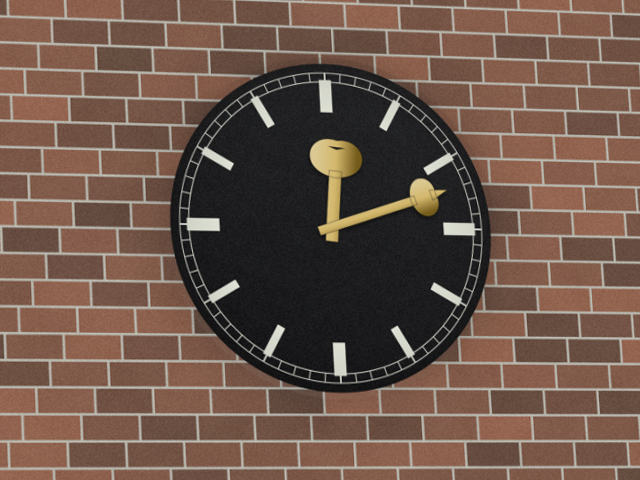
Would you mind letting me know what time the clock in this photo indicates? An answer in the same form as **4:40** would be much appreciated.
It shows **12:12**
